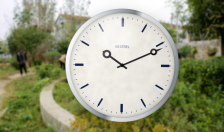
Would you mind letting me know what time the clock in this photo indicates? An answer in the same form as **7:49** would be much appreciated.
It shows **10:11**
